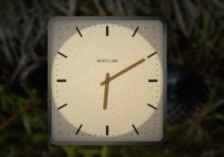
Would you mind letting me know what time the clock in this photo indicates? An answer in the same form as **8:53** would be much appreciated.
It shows **6:10**
